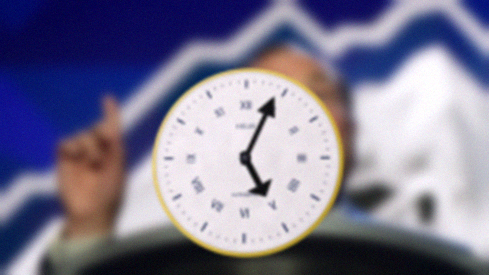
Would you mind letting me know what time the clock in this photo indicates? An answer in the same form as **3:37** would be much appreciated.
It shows **5:04**
